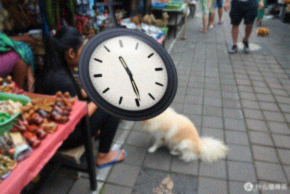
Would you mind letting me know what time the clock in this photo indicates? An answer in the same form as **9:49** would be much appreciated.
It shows **11:29**
